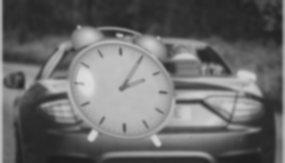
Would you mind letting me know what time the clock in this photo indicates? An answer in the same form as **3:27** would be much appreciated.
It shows **2:05**
